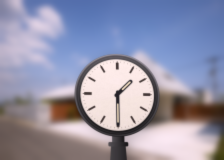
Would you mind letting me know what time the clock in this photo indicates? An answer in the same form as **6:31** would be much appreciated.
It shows **1:30**
